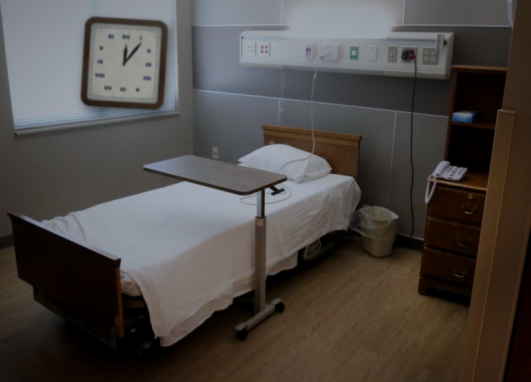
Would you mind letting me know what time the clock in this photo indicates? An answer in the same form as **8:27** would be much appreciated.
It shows **12:06**
